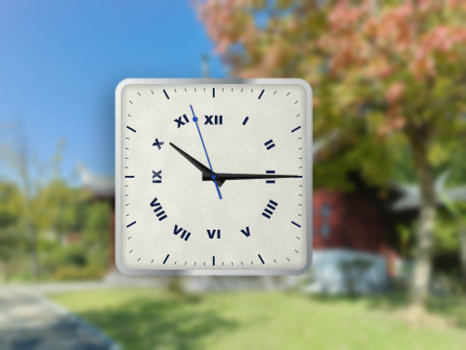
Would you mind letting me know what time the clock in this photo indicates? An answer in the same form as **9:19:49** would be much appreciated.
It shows **10:14:57**
